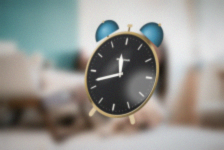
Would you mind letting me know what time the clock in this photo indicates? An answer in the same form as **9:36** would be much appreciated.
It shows **11:42**
